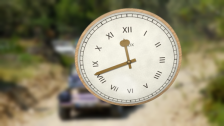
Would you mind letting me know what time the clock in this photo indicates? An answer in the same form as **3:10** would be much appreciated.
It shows **11:42**
